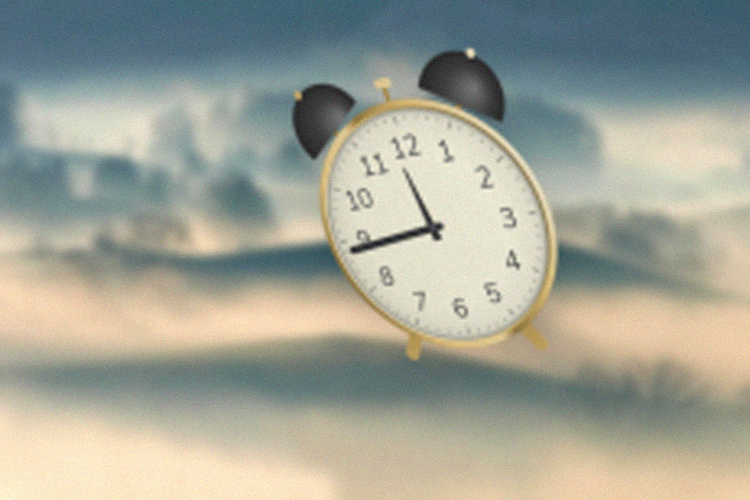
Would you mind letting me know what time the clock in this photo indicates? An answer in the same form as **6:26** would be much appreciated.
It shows **11:44**
